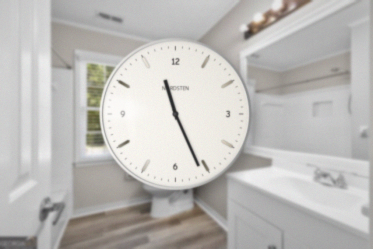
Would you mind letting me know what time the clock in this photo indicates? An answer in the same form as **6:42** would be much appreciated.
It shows **11:26**
